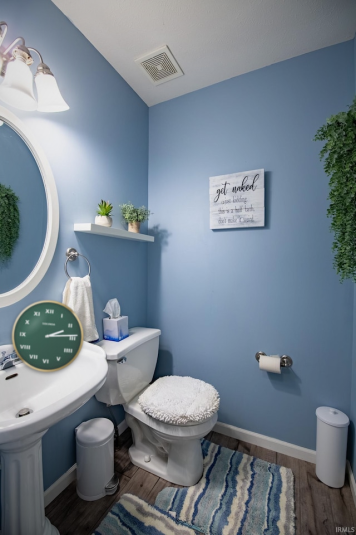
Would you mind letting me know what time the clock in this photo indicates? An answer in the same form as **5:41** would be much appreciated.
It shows **2:14**
